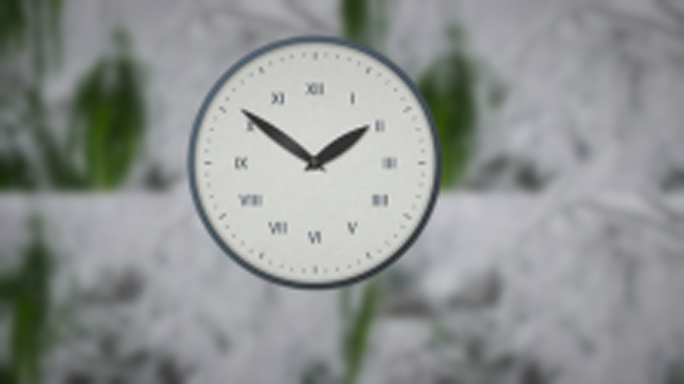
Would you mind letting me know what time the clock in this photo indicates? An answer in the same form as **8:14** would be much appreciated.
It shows **1:51**
